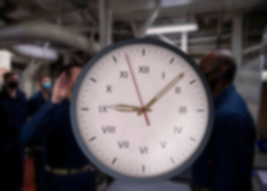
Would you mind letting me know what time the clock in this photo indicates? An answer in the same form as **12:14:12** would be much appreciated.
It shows **9:07:57**
